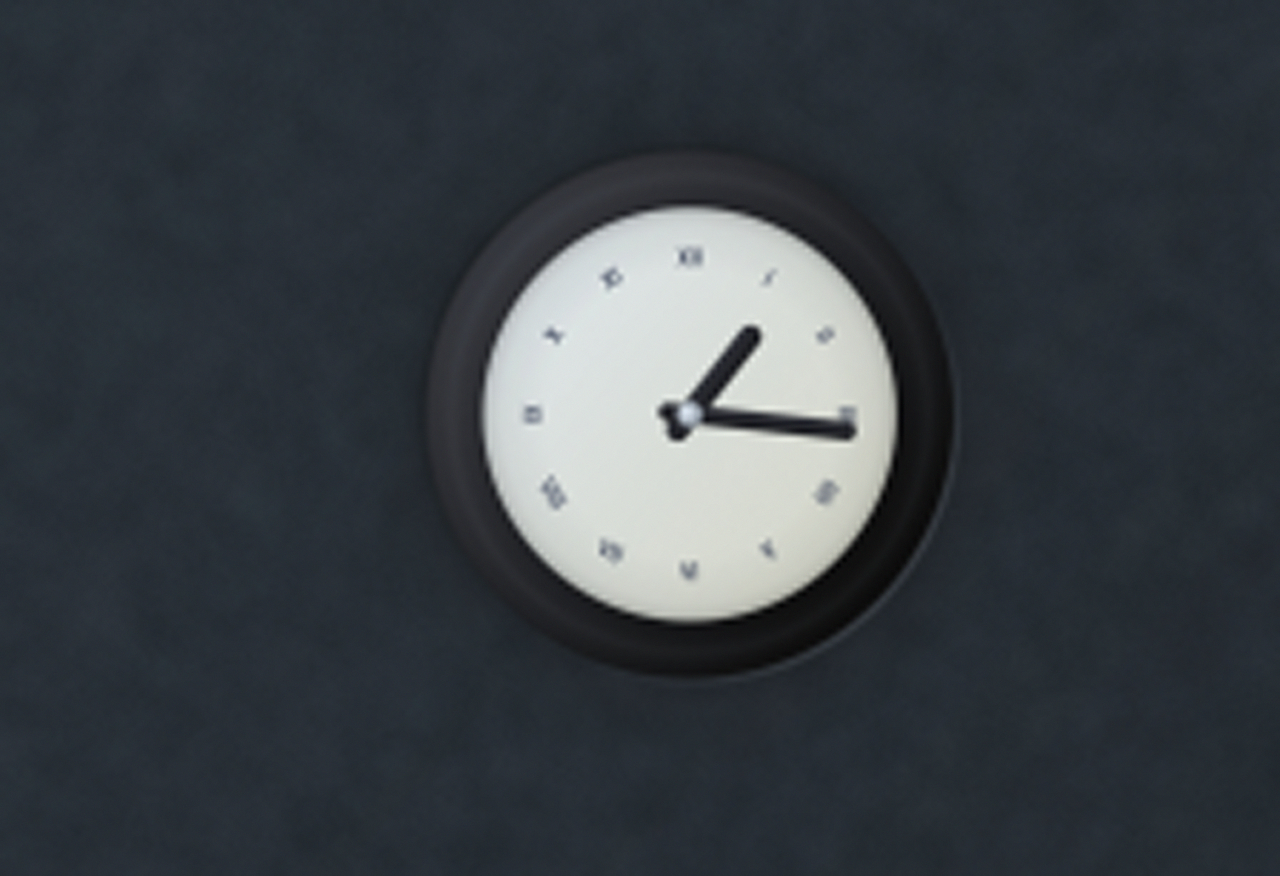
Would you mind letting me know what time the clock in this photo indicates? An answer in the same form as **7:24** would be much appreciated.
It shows **1:16**
